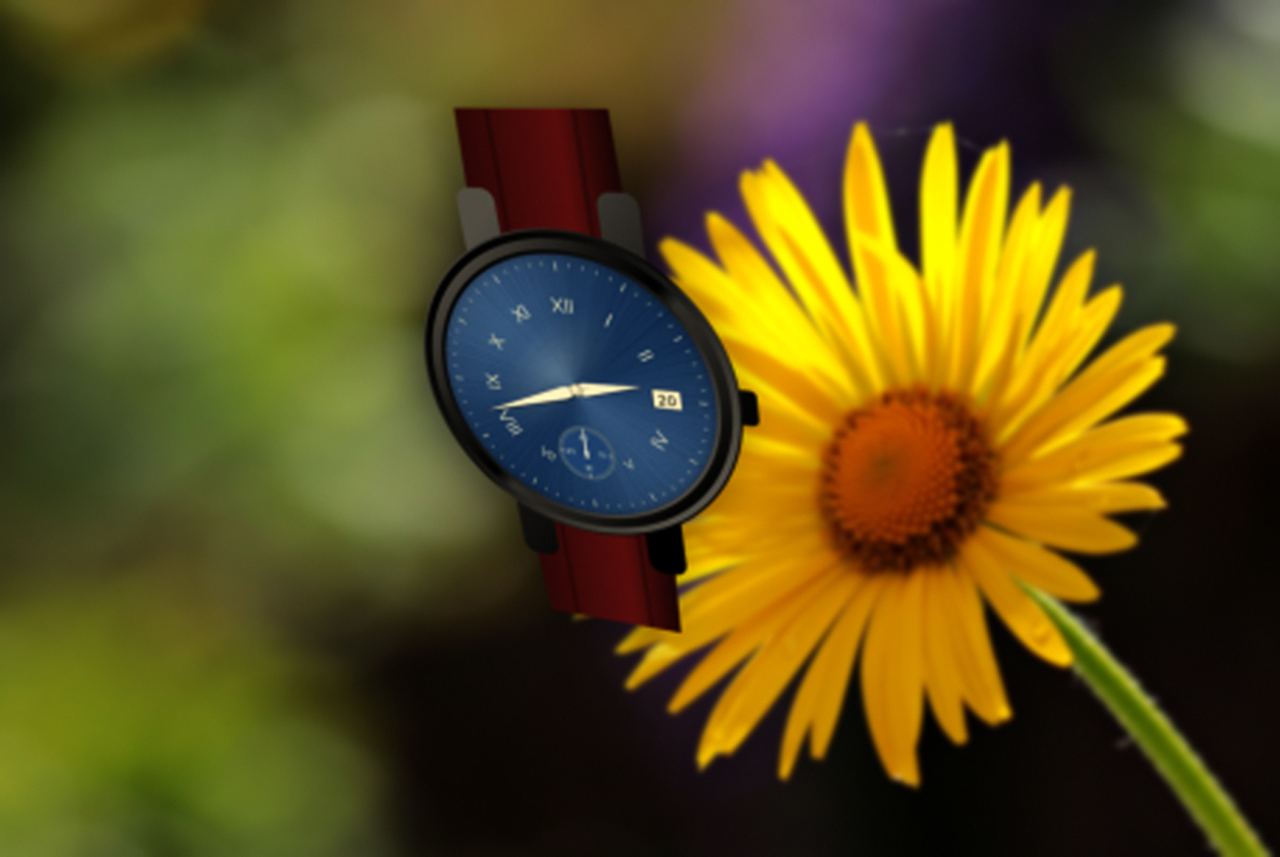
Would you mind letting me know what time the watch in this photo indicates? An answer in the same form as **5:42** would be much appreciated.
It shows **2:42**
